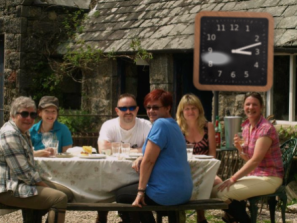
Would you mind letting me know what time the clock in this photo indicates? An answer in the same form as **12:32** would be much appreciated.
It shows **3:12**
